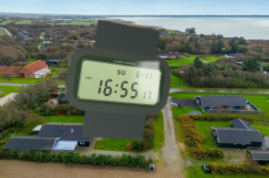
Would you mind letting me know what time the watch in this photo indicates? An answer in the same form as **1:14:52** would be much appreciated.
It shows **16:55:17**
